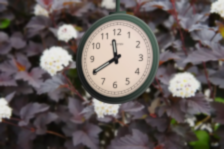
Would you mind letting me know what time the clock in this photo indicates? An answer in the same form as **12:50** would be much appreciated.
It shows **11:40**
